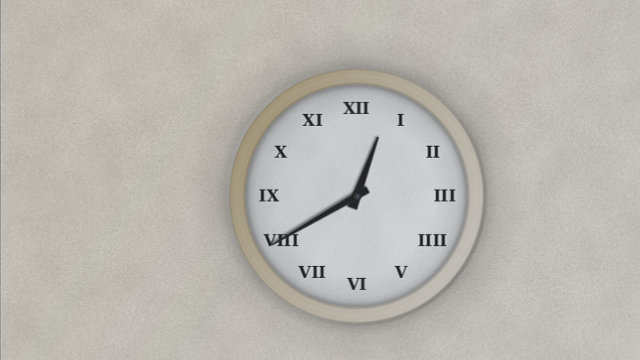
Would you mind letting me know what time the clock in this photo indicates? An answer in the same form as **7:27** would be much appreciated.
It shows **12:40**
